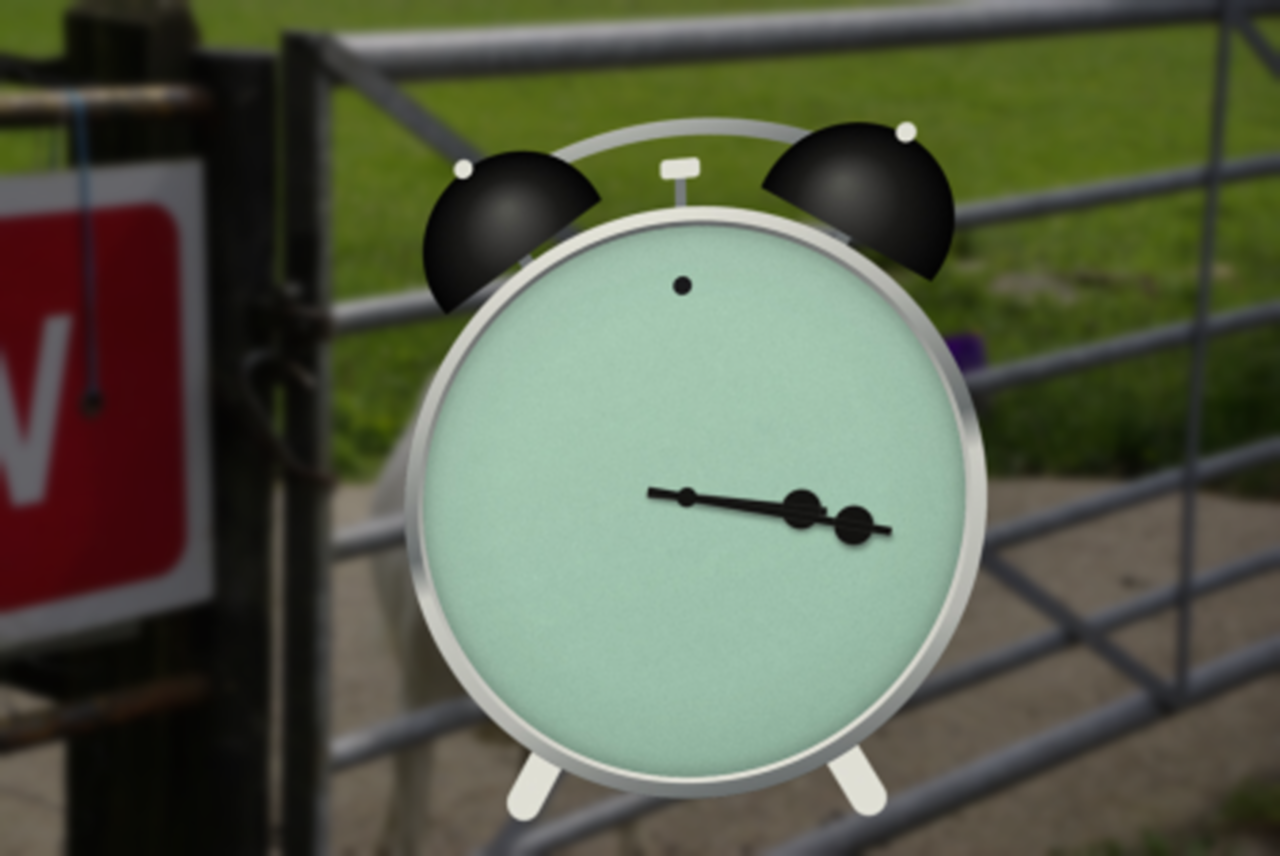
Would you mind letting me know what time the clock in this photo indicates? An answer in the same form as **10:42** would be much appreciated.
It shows **3:17**
